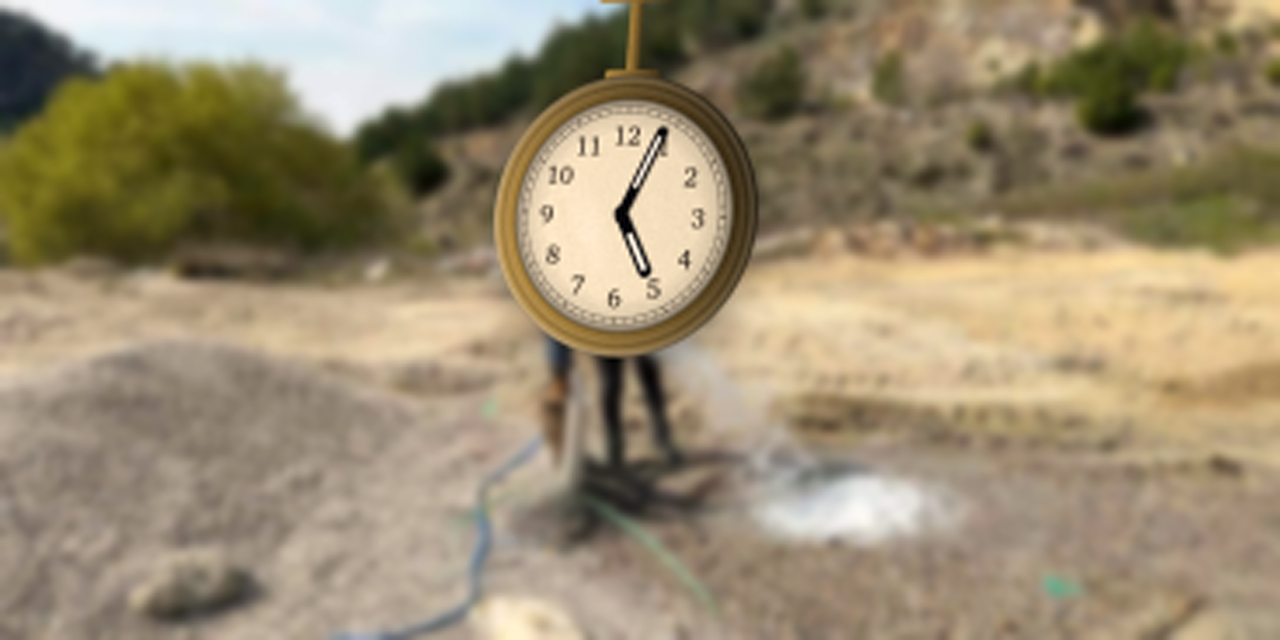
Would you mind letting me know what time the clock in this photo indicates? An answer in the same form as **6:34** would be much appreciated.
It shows **5:04**
